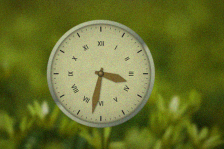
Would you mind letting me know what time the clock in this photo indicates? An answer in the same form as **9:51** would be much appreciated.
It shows **3:32**
